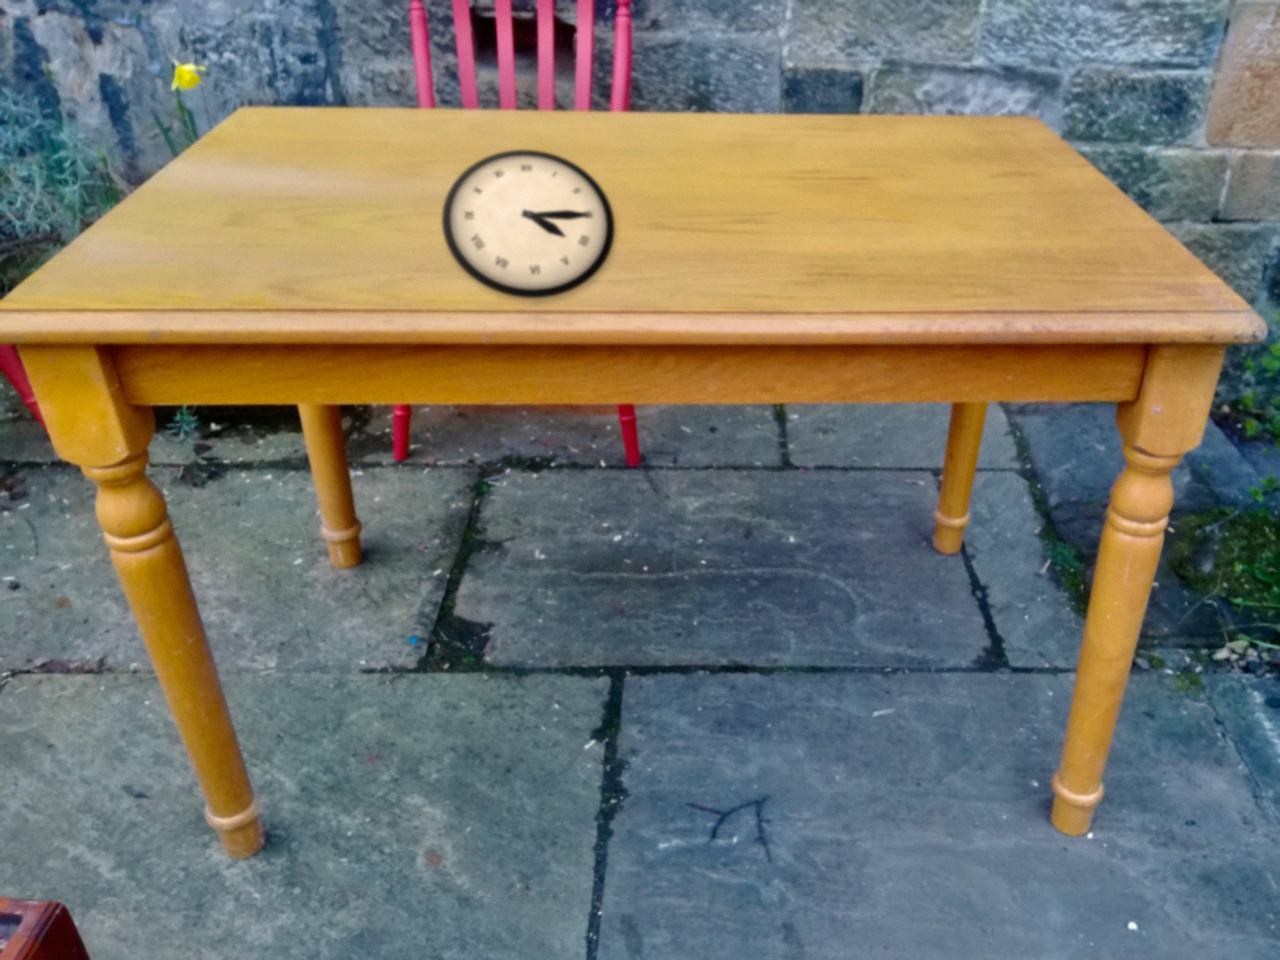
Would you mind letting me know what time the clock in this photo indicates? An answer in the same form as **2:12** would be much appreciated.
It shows **4:15**
